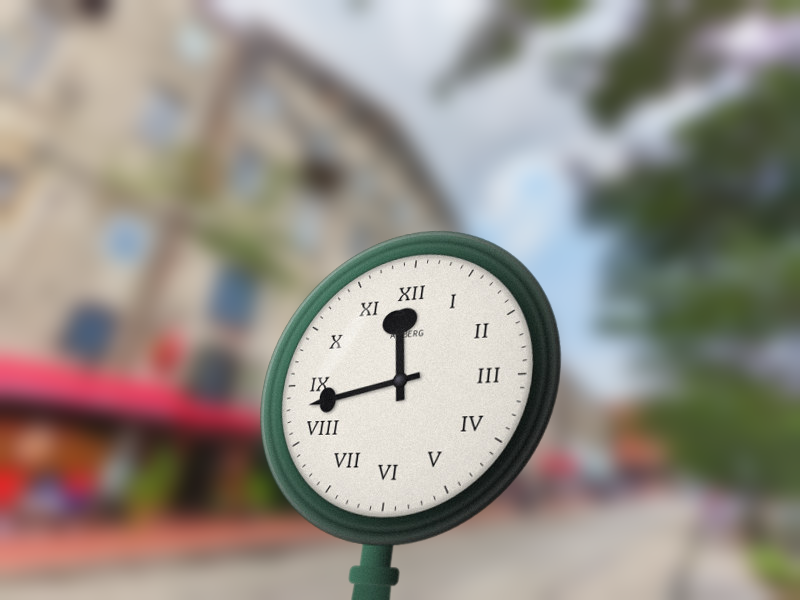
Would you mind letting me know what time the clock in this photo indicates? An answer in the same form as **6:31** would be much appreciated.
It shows **11:43**
